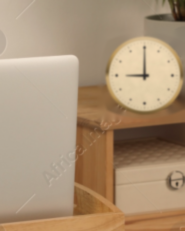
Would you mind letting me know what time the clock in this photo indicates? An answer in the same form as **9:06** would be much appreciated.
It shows **9:00**
